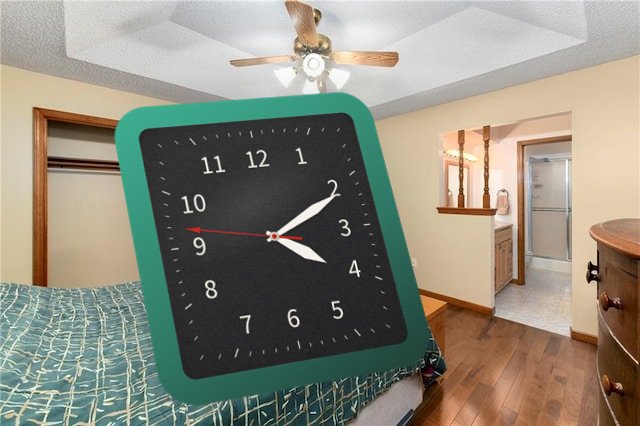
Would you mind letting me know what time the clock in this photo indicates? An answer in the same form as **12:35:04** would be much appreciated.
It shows **4:10:47**
